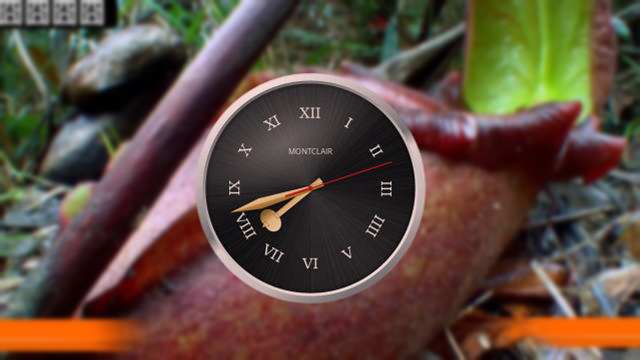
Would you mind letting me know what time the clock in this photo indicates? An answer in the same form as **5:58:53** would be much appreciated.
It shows **7:42:12**
